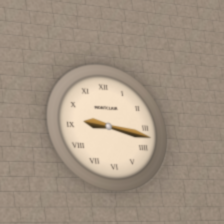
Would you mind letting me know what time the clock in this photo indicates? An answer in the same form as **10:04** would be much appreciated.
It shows **9:17**
